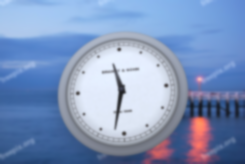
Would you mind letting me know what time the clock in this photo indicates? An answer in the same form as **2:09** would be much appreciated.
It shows **11:32**
